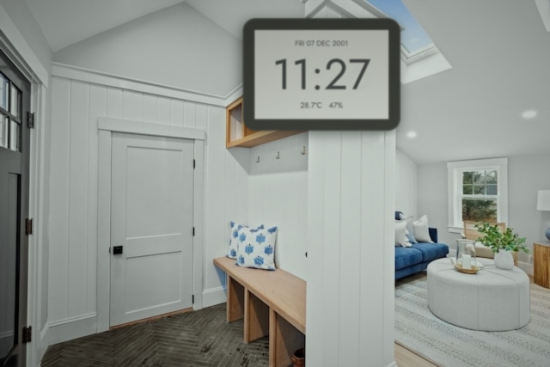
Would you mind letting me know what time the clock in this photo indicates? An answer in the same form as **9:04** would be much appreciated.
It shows **11:27**
